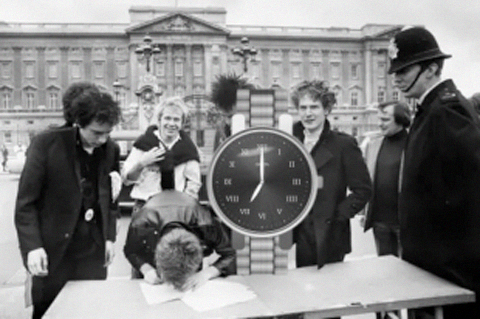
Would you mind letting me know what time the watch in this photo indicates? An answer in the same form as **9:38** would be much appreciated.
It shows **7:00**
